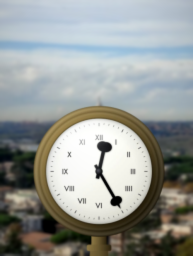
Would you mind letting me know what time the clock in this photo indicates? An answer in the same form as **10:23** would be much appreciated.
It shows **12:25**
